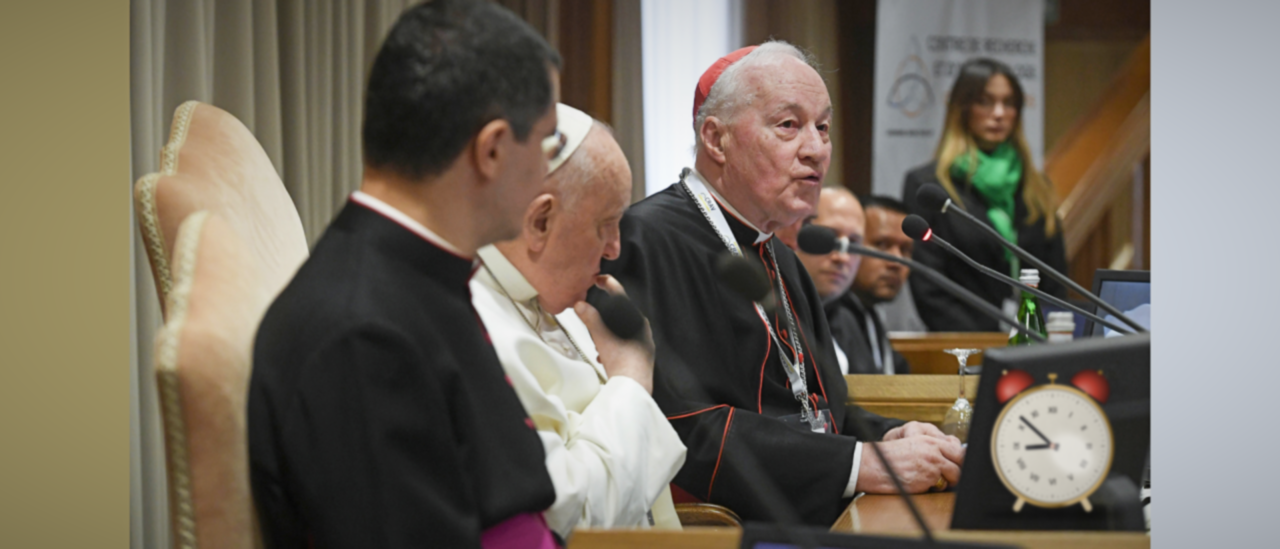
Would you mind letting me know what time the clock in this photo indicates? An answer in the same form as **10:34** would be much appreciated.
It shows **8:52**
